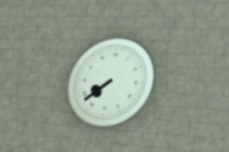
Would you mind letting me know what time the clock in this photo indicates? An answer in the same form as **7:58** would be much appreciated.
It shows **7:38**
